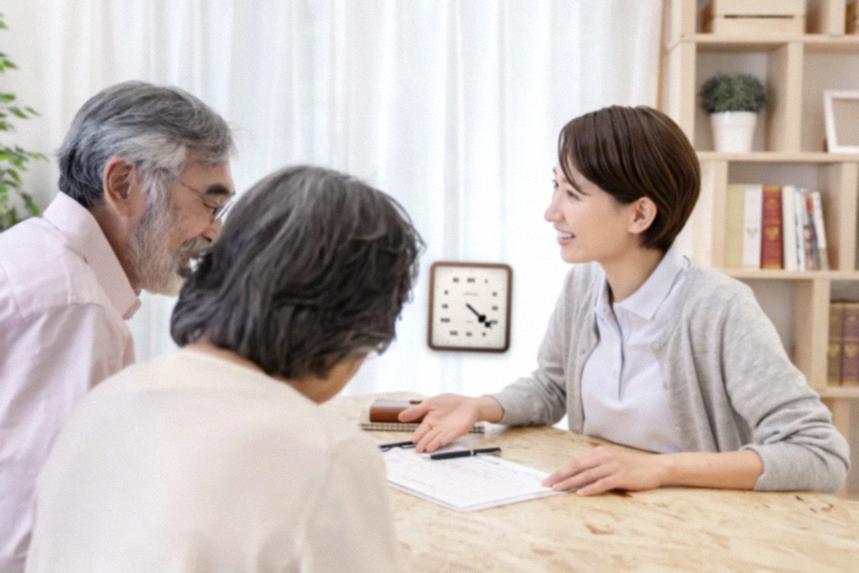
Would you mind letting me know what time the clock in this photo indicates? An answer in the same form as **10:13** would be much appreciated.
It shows **4:22**
